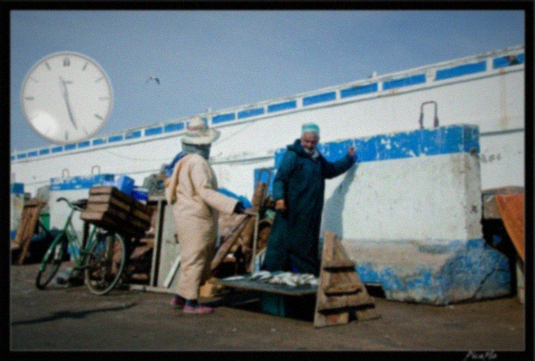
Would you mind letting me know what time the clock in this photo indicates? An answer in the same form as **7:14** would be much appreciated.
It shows **11:27**
